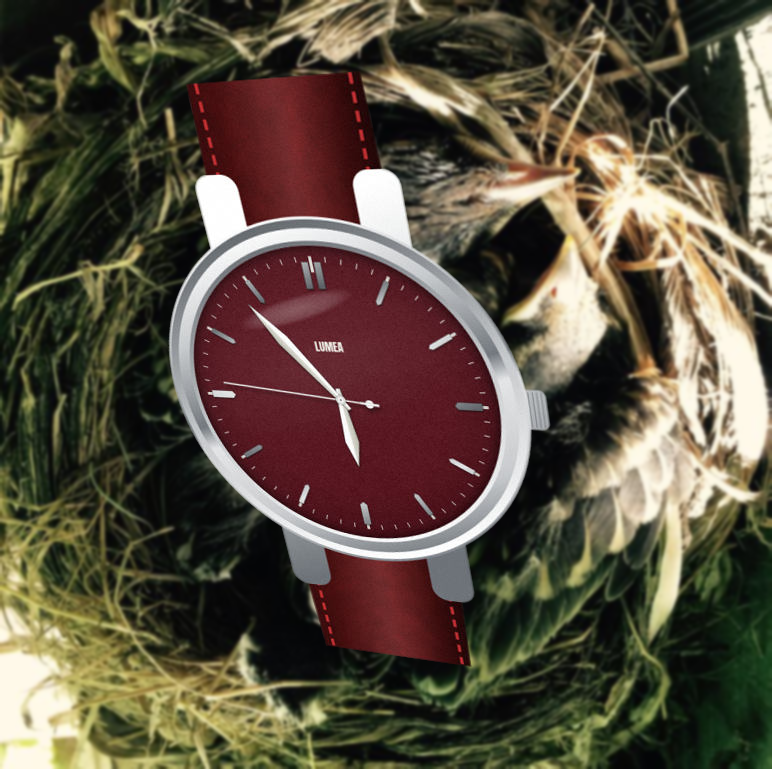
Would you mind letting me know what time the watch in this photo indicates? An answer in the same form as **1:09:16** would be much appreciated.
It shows **5:53:46**
